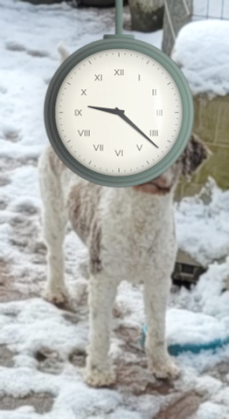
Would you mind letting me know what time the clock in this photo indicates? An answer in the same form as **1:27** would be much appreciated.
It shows **9:22**
